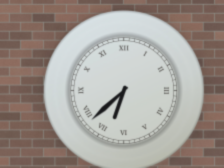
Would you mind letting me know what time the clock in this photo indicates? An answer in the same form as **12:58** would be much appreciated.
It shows **6:38**
